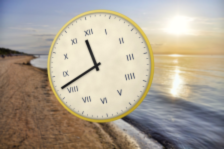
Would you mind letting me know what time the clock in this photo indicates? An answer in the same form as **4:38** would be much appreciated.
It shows **11:42**
